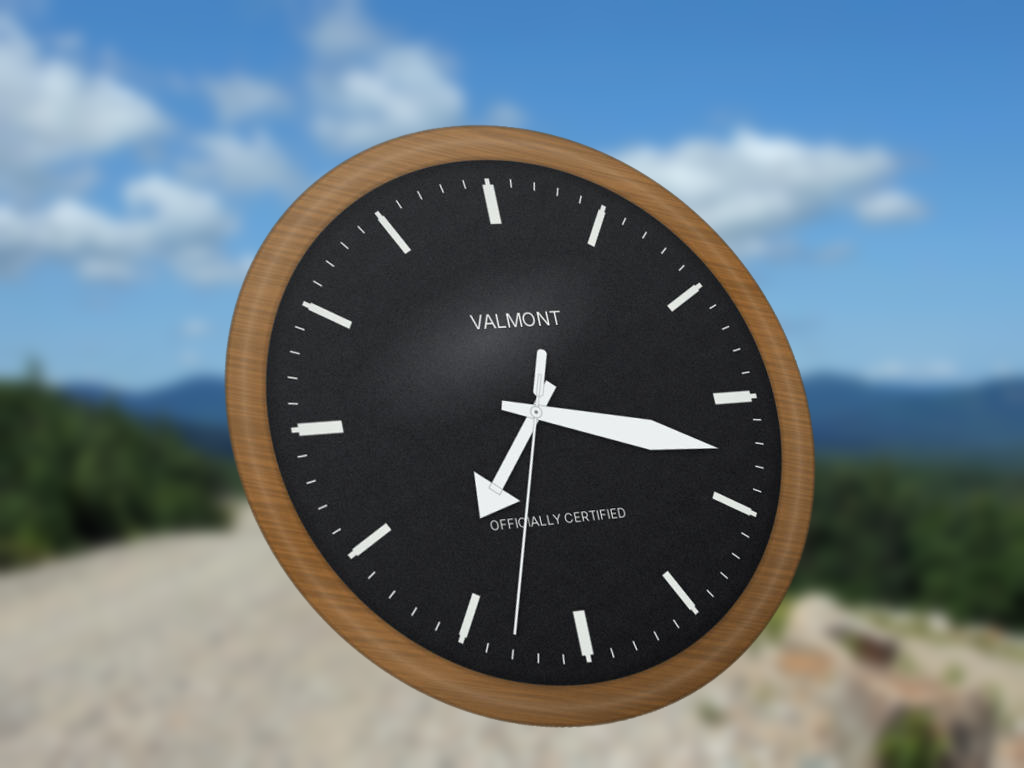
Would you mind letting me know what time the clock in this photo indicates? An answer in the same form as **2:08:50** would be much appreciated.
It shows **7:17:33**
